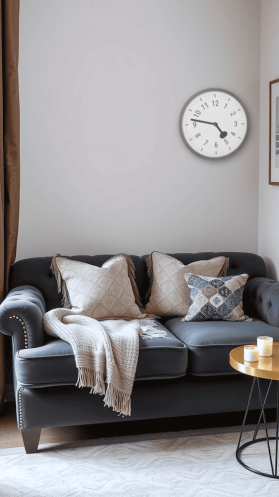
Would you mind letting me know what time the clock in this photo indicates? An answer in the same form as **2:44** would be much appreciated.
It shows **4:47**
